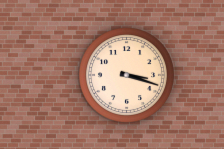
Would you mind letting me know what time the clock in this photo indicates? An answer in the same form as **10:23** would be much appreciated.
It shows **3:18**
